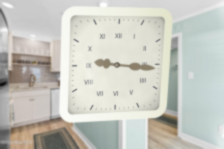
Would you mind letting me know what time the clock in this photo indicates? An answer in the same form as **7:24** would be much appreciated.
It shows **9:16**
